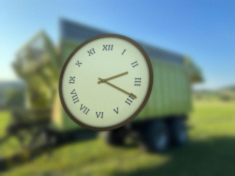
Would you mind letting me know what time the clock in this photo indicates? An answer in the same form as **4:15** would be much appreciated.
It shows **2:19**
